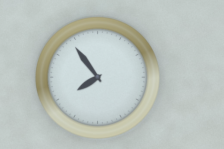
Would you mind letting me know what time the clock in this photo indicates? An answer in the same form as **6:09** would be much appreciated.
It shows **7:54**
